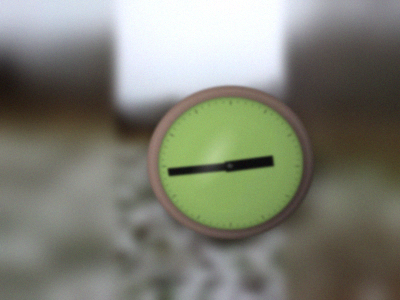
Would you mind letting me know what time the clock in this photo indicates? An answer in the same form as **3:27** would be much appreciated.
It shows **2:44**
